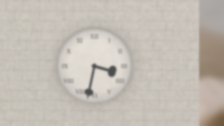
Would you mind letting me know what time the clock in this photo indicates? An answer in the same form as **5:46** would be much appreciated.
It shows **3:32**
